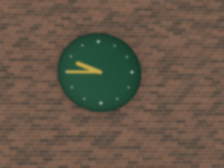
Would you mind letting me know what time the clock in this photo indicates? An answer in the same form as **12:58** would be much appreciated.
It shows **9:45**
